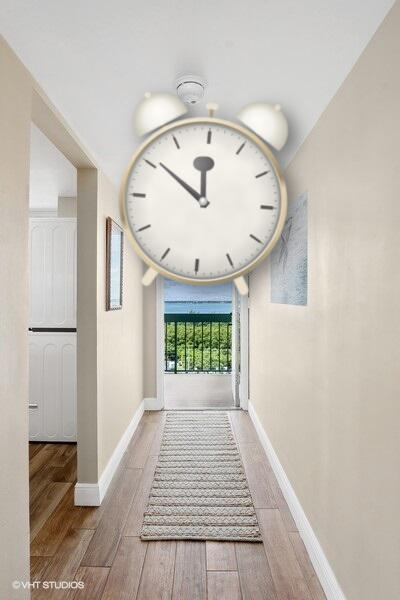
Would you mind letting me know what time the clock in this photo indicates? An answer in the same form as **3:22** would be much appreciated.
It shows **11:51**
